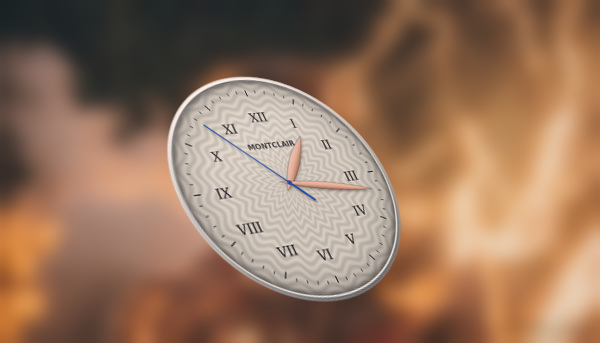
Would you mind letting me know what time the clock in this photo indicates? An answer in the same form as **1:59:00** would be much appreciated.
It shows **1:16:53**
